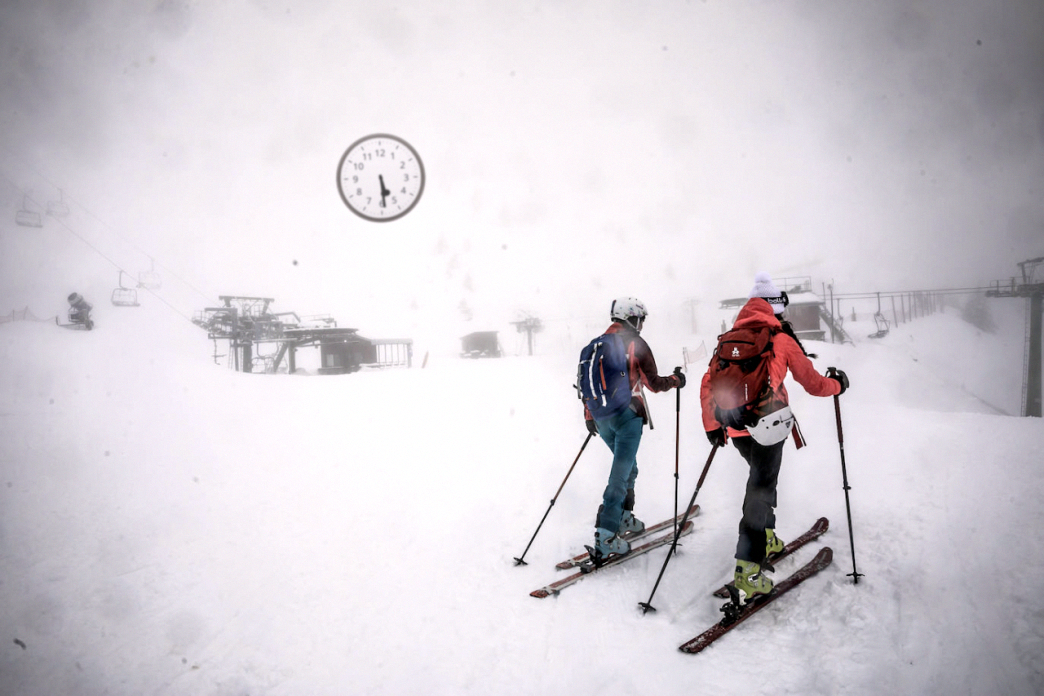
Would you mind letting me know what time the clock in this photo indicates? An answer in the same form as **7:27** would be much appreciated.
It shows **5:29**
